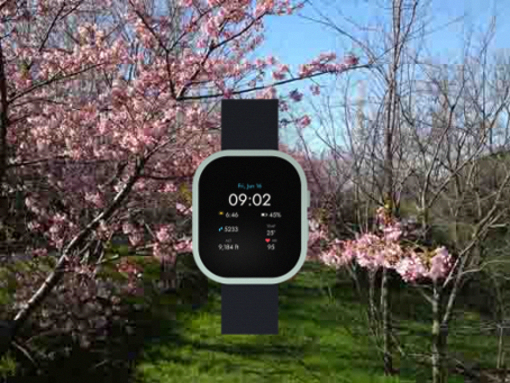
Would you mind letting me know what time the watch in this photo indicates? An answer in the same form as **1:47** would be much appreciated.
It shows **9:02**
